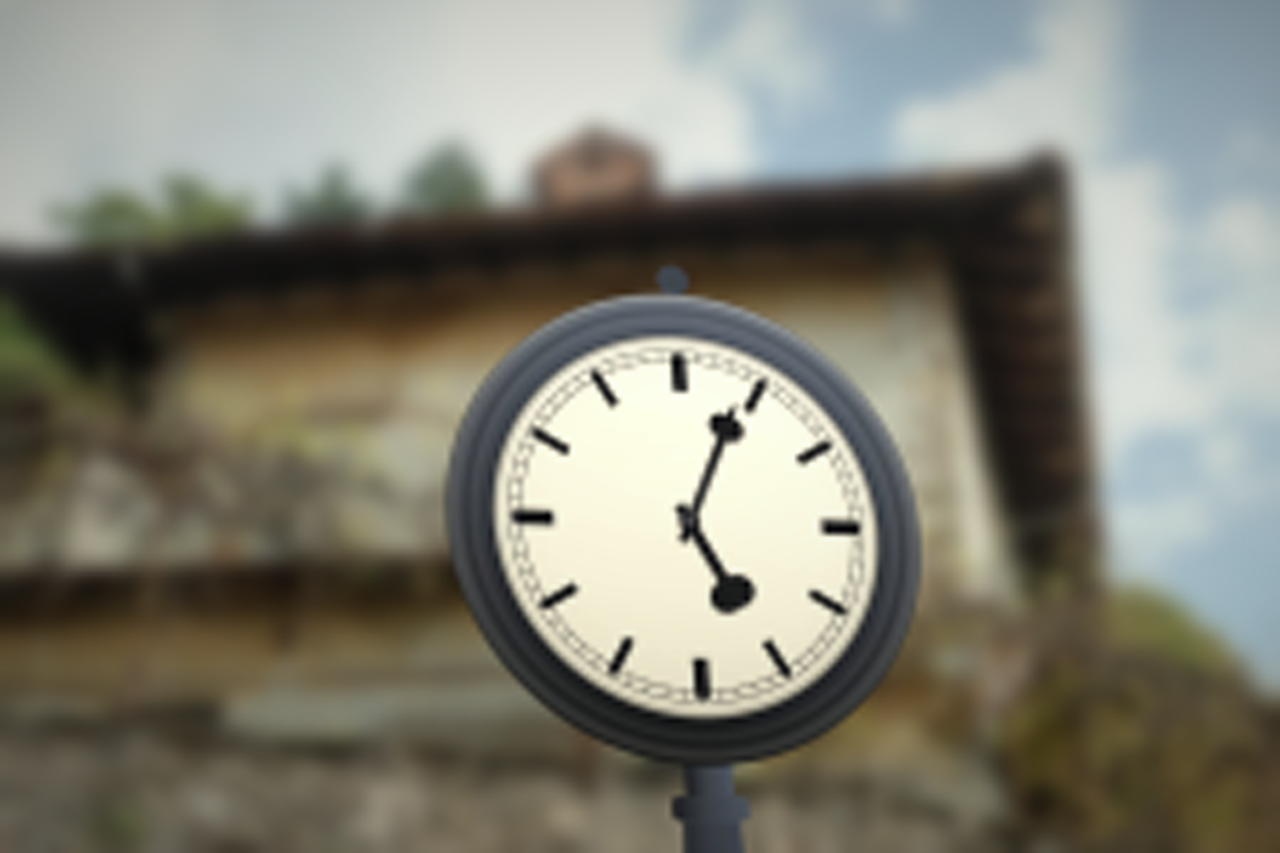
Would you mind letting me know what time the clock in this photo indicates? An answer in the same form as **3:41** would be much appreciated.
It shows **5:04**
